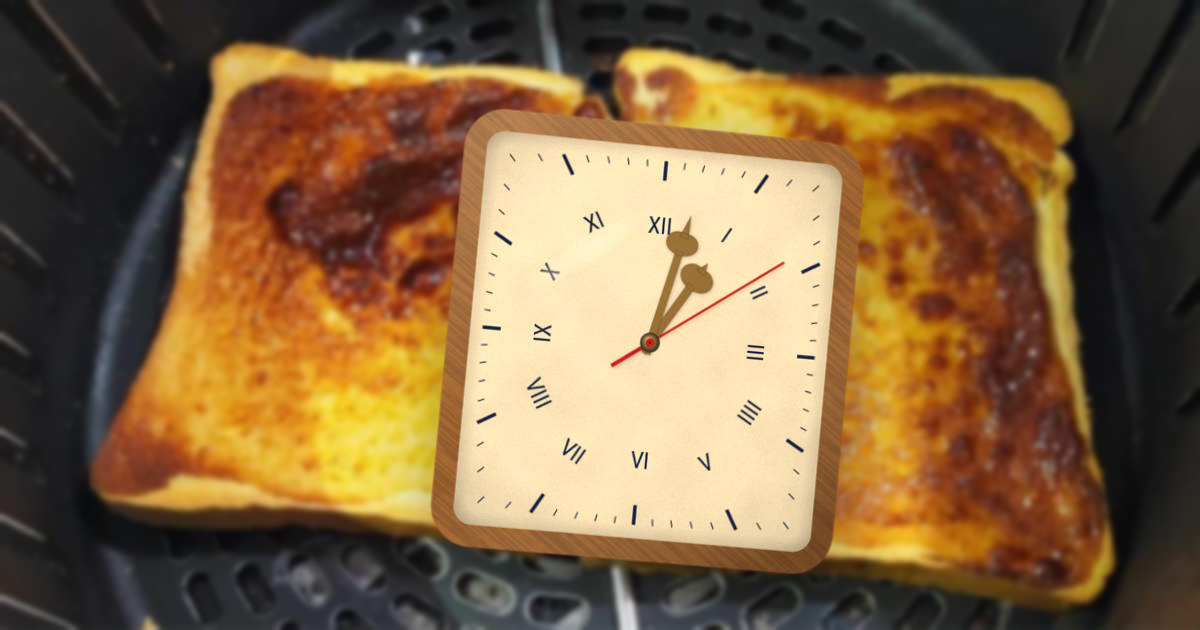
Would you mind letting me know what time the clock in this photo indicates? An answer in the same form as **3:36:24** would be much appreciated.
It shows **1:02:09**
